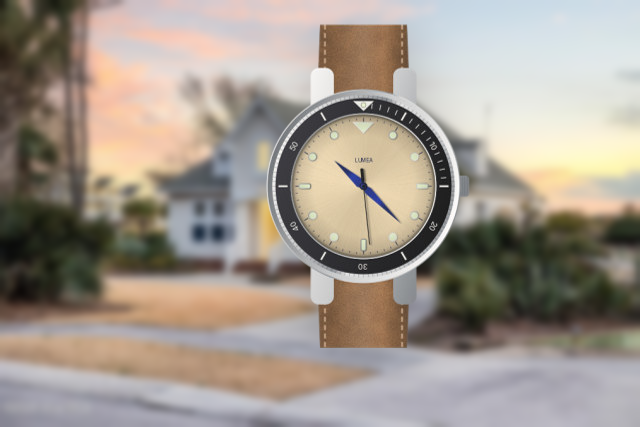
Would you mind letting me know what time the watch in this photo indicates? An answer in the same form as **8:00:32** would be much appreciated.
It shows **10:22:29**
